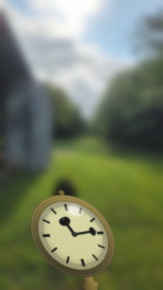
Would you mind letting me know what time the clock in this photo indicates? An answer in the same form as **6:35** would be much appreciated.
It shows **11:14**
